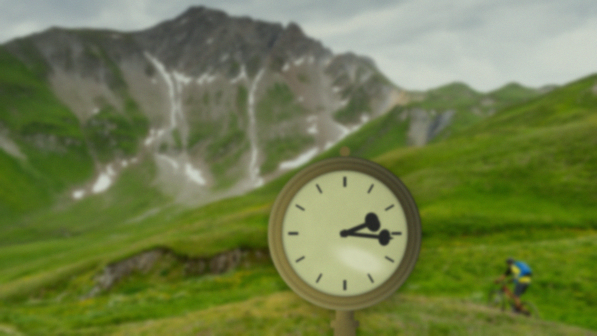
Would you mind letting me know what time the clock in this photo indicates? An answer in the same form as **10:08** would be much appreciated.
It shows **2:16**
